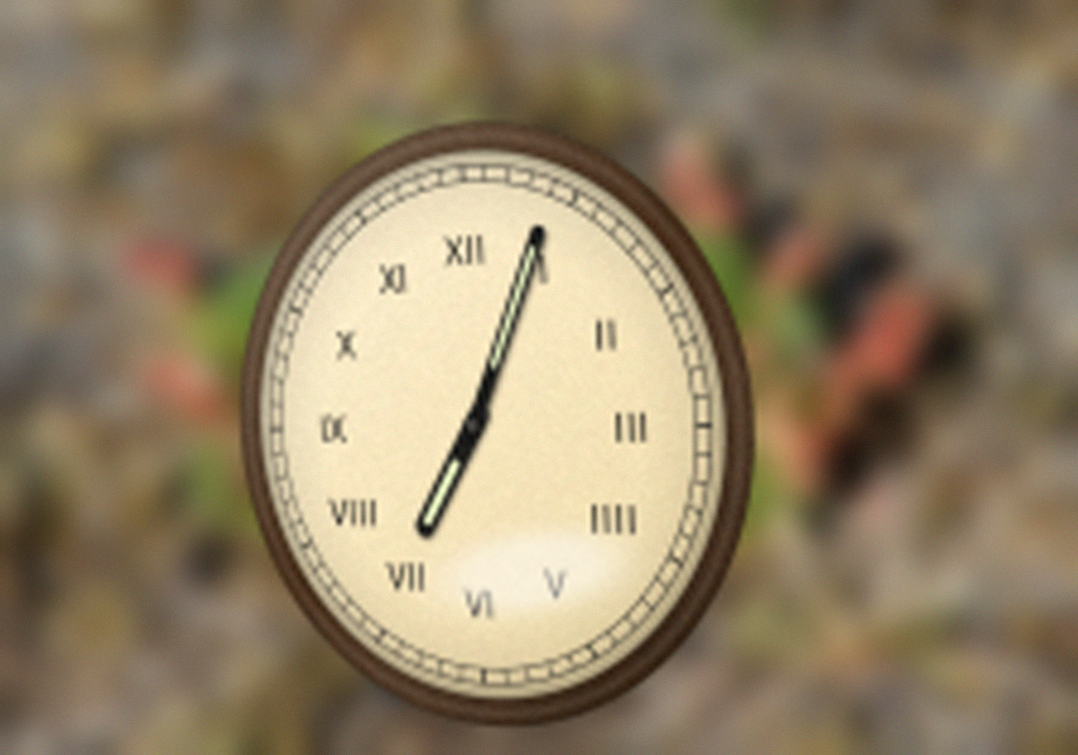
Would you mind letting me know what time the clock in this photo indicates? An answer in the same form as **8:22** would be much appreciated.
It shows **7:04**
